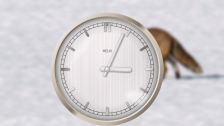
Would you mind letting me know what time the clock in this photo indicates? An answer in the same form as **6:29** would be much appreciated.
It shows **3:04**
